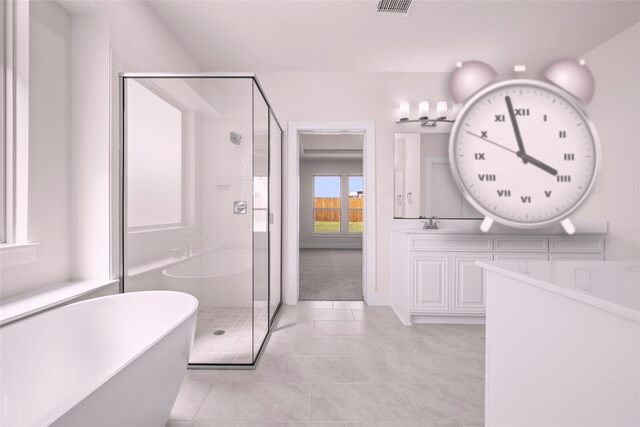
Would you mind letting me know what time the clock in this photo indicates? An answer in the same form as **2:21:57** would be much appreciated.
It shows **3:57:49**
